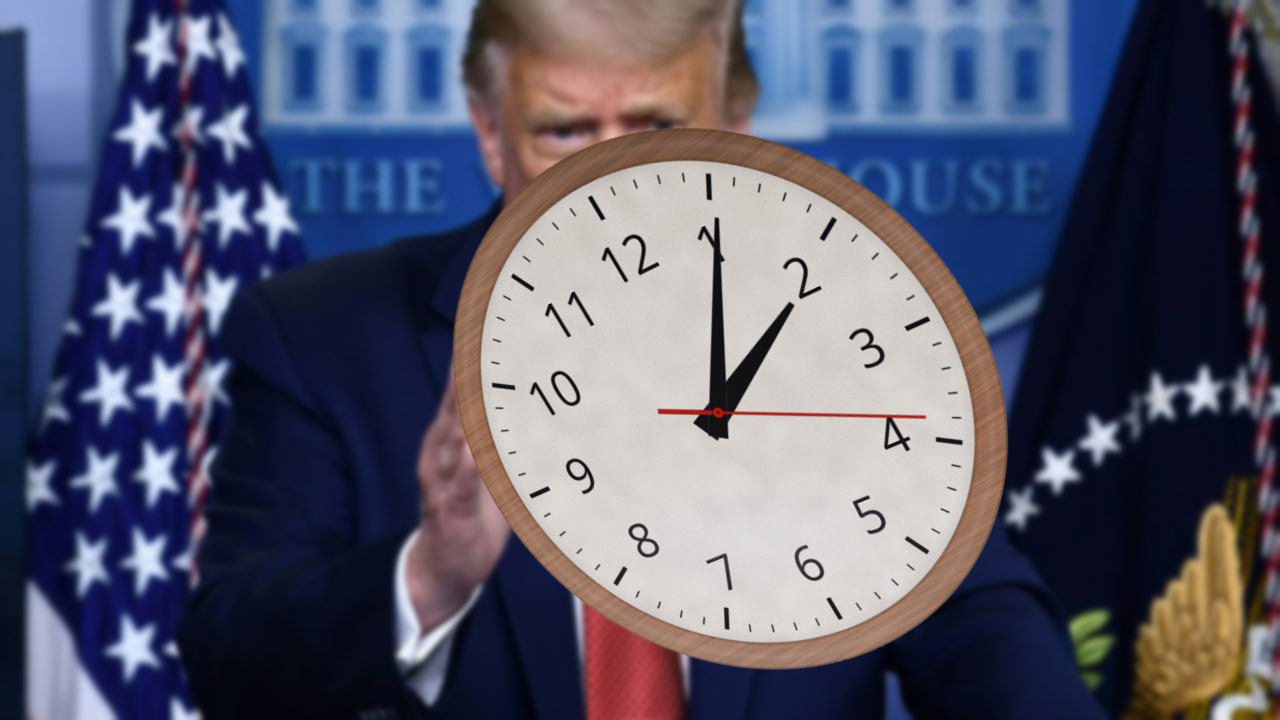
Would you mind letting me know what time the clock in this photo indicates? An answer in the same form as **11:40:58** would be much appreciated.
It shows **2:05:19**
